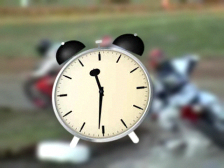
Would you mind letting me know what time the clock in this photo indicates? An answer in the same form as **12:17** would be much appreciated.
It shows **11:31**
